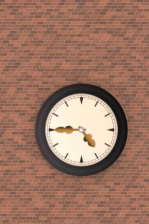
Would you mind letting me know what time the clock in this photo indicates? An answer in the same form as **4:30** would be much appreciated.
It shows **4:45**
